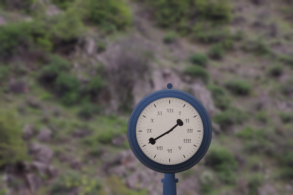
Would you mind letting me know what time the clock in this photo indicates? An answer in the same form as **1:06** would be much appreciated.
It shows **1:40**
